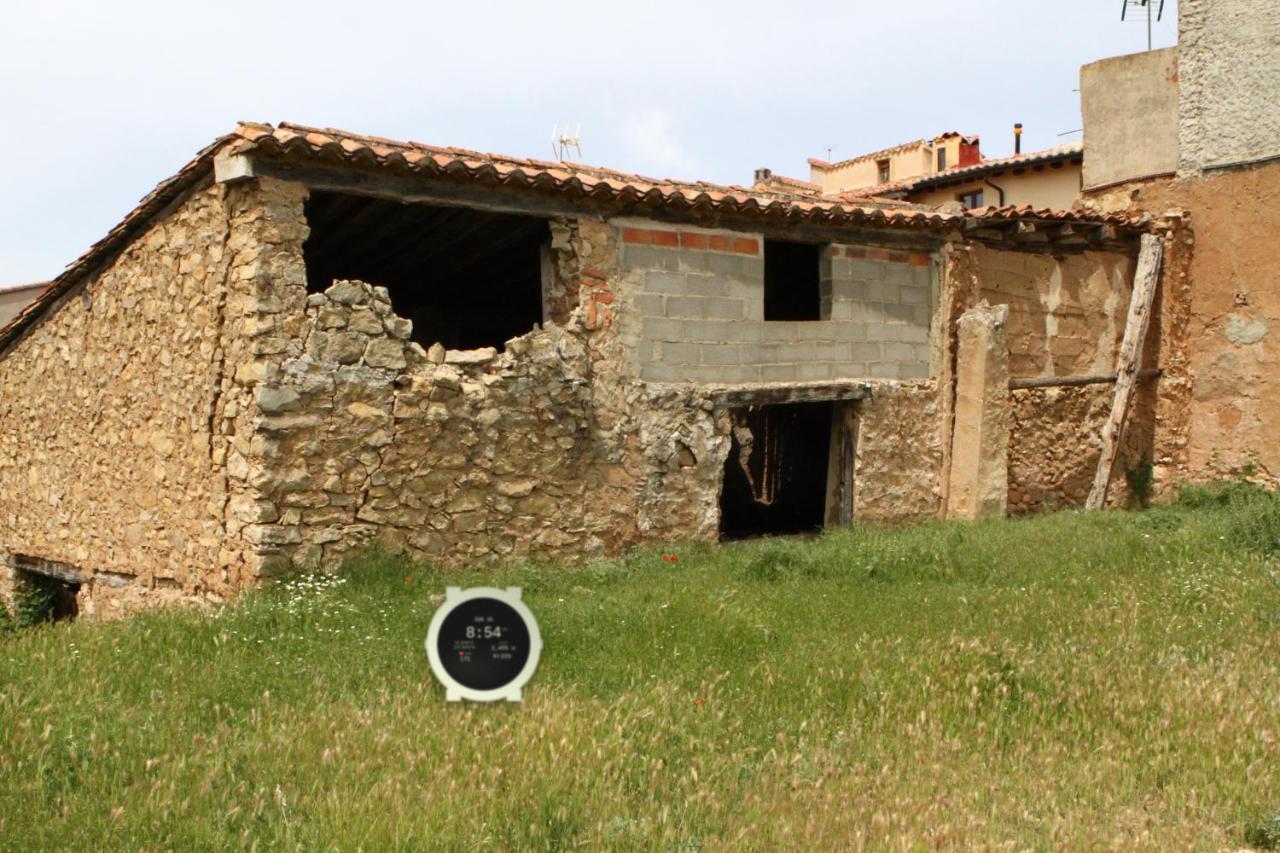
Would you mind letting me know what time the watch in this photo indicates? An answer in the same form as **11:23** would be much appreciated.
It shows **8:54**
